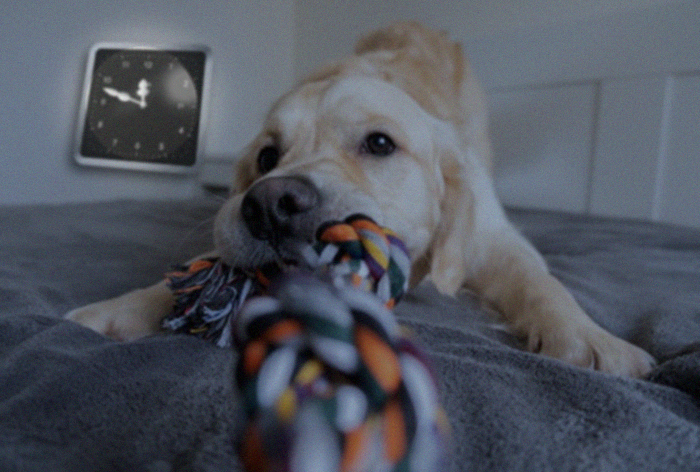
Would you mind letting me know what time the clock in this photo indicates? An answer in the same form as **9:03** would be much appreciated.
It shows **11:48**
